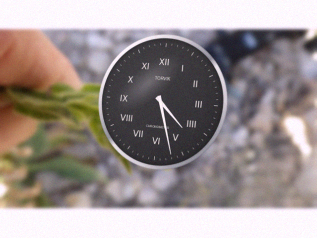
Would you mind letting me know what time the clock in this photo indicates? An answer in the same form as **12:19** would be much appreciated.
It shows **4:27**
